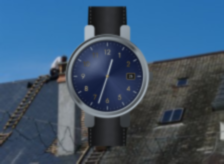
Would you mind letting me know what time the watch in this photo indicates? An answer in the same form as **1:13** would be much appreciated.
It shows **12:33**
